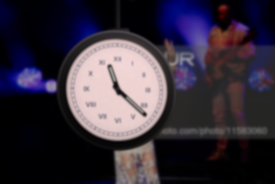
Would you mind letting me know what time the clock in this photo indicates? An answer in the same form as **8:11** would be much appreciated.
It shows **11:22**
